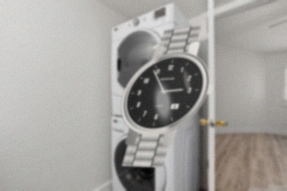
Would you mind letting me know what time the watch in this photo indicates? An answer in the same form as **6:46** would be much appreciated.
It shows **2:54**
